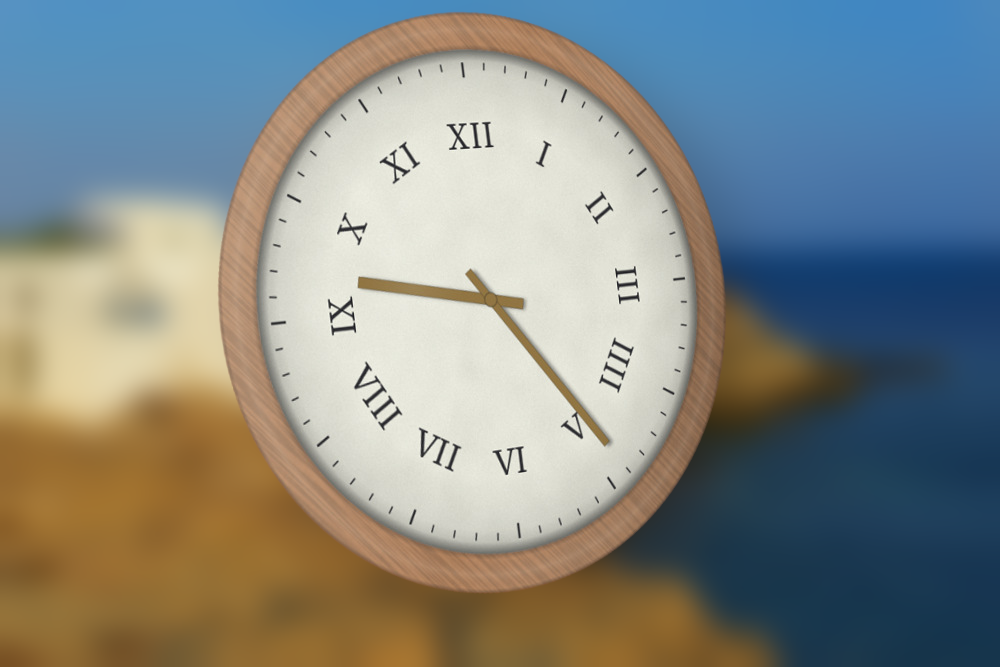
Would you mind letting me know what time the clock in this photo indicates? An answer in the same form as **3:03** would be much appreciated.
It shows **9:24**
